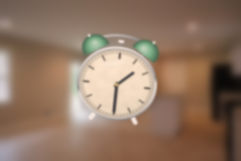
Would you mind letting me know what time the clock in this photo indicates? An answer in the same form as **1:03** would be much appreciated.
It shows **1:30**
